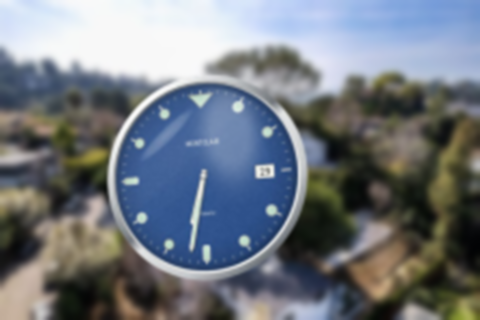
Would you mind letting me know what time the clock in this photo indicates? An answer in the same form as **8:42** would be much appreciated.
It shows **6:32**
